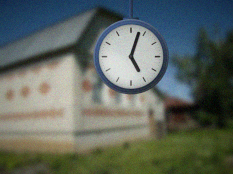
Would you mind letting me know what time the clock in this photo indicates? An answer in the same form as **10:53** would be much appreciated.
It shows **5:03**
